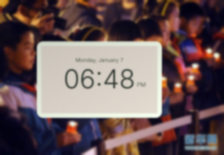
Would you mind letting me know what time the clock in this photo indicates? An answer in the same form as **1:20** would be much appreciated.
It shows **6:48**
